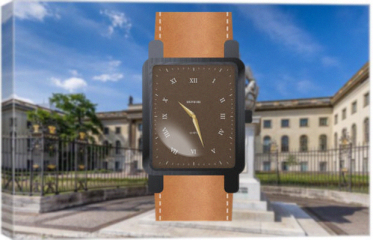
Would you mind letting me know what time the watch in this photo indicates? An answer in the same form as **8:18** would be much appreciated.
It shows **10:27**
